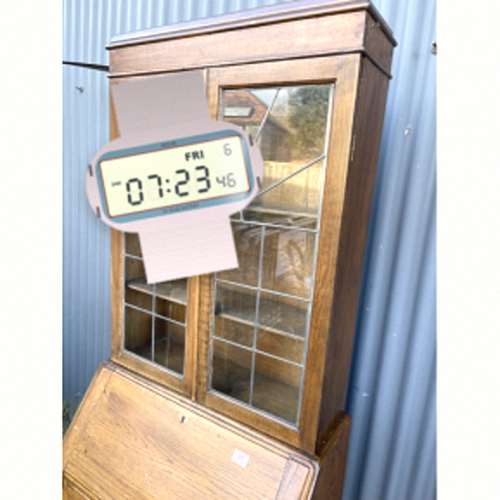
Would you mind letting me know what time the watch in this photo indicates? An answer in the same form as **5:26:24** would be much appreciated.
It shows **7:23:46**
